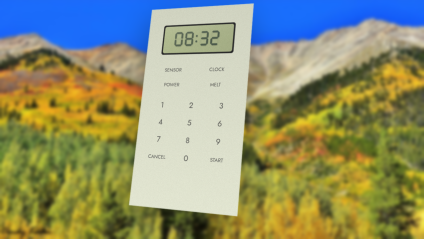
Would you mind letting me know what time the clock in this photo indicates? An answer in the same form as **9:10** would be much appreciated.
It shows **8:32**
